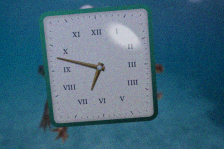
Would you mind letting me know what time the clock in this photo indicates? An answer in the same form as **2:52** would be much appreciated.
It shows **6:48**
